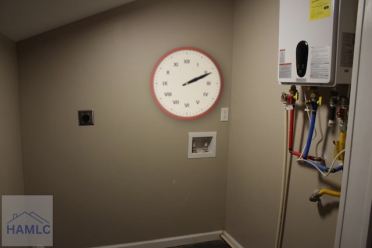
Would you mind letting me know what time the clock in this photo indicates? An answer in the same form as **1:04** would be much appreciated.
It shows **2:11**
